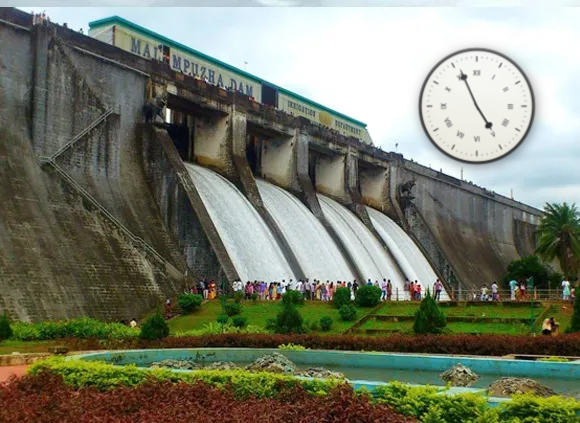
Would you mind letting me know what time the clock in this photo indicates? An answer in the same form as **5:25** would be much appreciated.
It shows **4:56**
